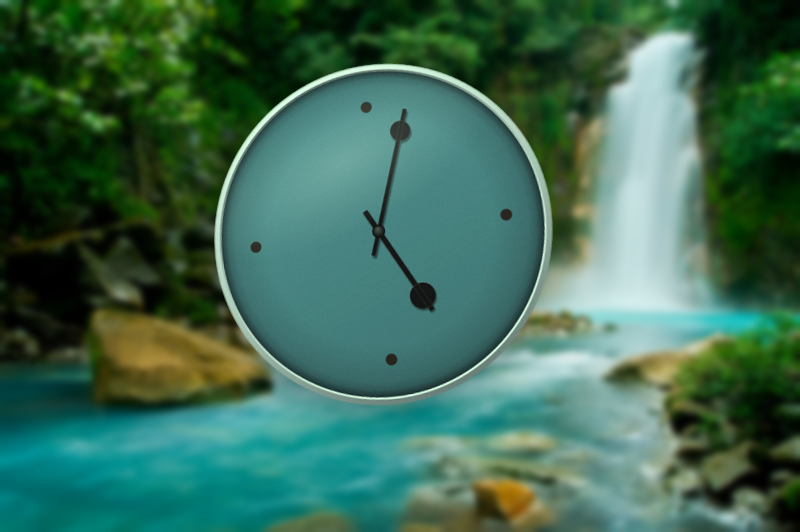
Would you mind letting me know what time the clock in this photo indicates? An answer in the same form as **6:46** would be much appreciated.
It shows **5:03**
